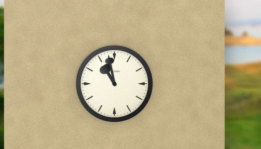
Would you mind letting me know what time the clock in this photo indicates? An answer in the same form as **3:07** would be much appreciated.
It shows **10:58**
